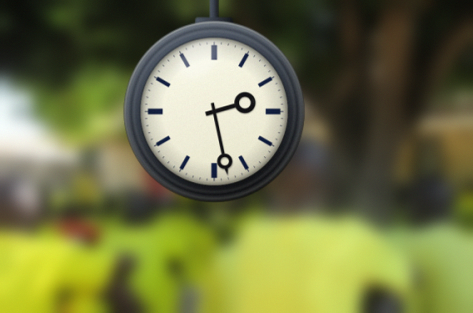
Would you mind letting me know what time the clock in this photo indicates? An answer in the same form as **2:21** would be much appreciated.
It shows **2:28**
